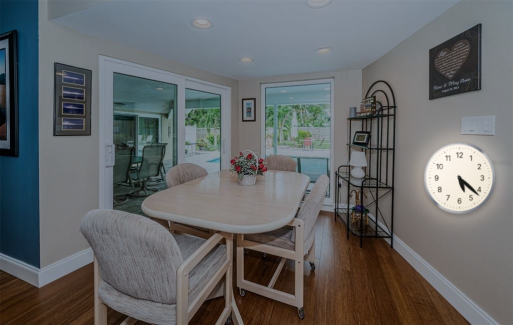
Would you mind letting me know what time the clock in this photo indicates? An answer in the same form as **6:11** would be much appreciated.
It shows **5:22**
